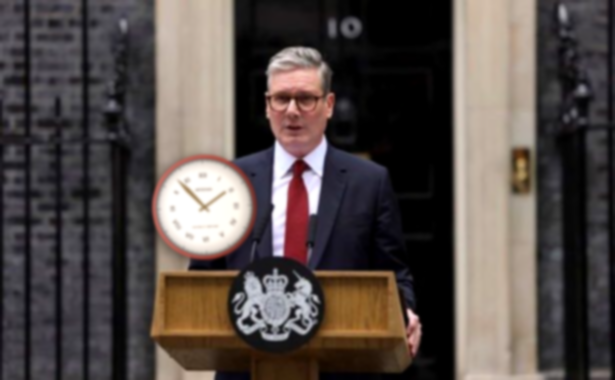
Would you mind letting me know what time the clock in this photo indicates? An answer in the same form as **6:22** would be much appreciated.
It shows **1:53**
